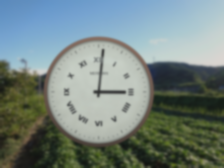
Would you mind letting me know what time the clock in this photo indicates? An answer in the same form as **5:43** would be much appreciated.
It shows **3:01**
